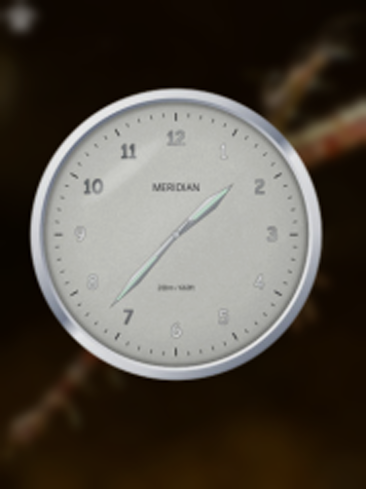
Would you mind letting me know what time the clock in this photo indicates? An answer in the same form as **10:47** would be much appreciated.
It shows **1:37**
